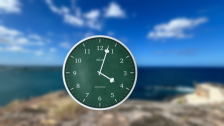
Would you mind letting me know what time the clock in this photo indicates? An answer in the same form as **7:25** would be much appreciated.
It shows **4:03**
